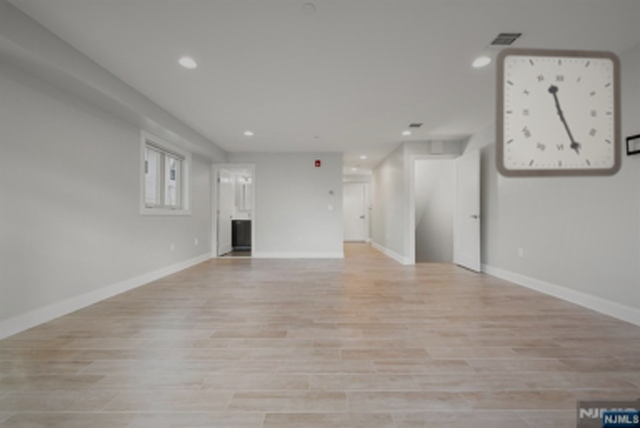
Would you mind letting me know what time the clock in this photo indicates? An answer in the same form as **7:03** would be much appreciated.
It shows **11:26**
